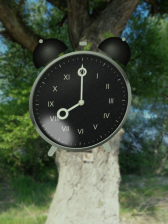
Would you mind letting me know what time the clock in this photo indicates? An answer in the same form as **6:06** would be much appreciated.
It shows **8:00**
